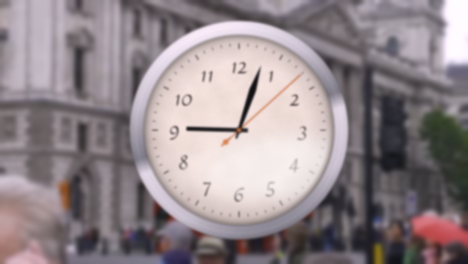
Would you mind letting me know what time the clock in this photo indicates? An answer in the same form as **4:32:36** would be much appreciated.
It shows **9:03:08**
